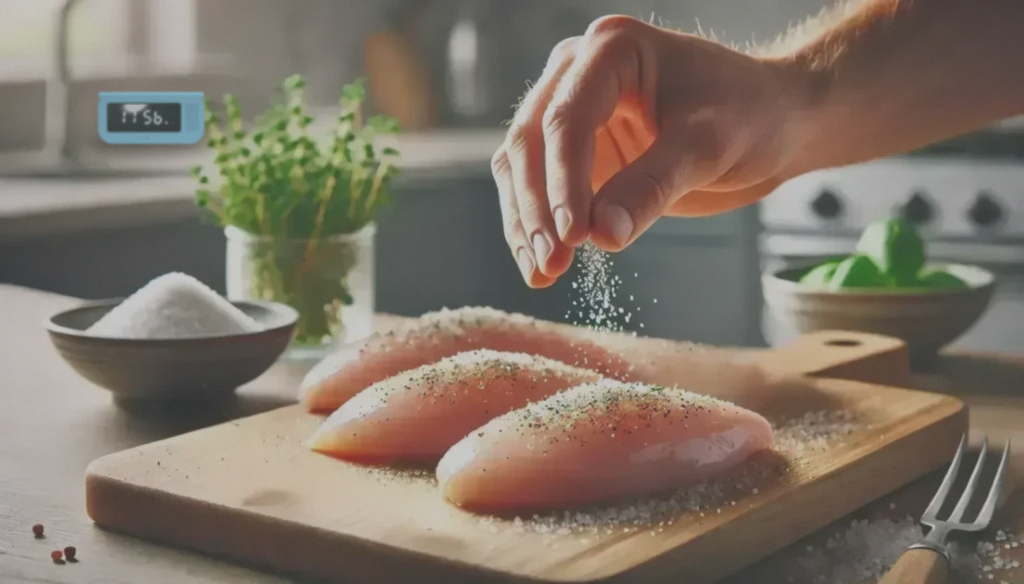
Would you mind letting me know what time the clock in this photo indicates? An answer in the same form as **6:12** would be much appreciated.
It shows **11:56**
